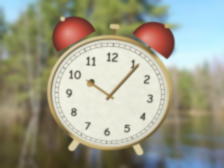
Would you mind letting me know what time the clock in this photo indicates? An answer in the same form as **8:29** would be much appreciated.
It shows **10:06**
